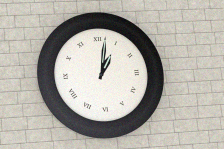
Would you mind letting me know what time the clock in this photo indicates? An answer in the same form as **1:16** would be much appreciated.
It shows **1:02**
